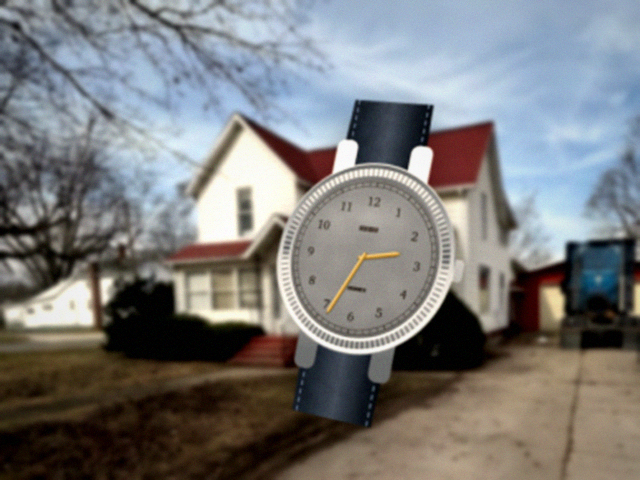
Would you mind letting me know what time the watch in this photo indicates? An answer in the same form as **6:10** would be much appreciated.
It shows **2:34**
